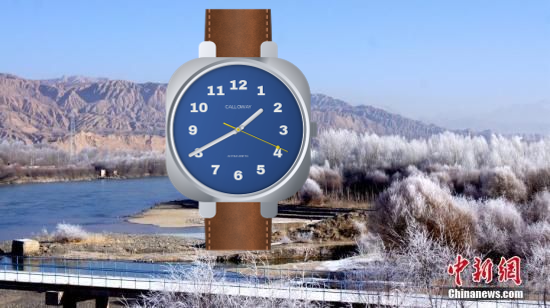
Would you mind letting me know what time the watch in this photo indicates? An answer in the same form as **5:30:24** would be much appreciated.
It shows **1:40:19**
